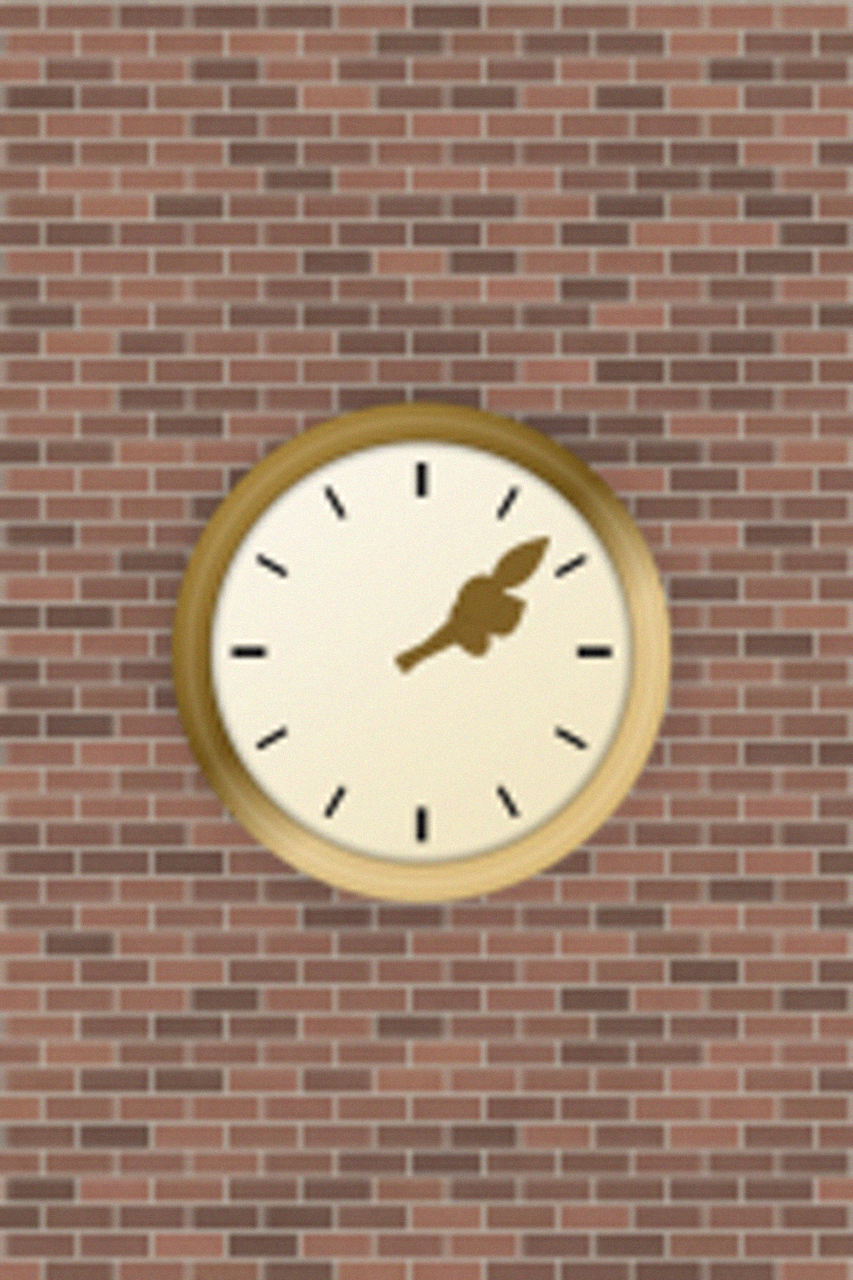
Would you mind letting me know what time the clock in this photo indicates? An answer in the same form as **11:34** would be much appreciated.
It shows **2:08**
